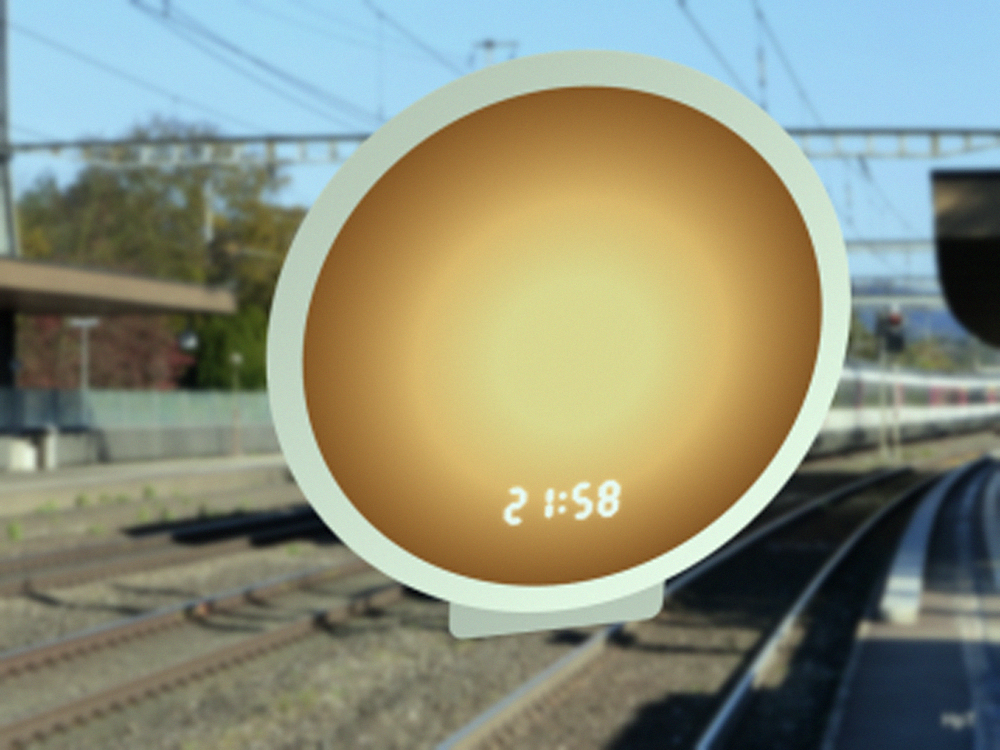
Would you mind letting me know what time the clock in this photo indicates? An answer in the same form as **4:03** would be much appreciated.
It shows **21:58**
